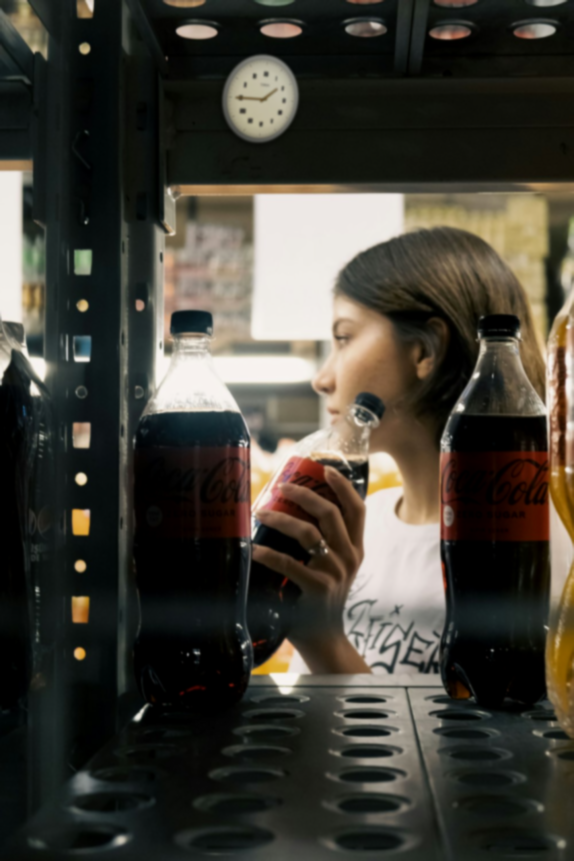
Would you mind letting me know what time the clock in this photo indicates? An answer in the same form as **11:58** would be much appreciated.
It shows **1:45**
